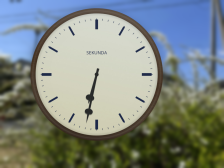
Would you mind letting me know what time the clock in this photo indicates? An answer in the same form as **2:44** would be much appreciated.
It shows **6:32**
